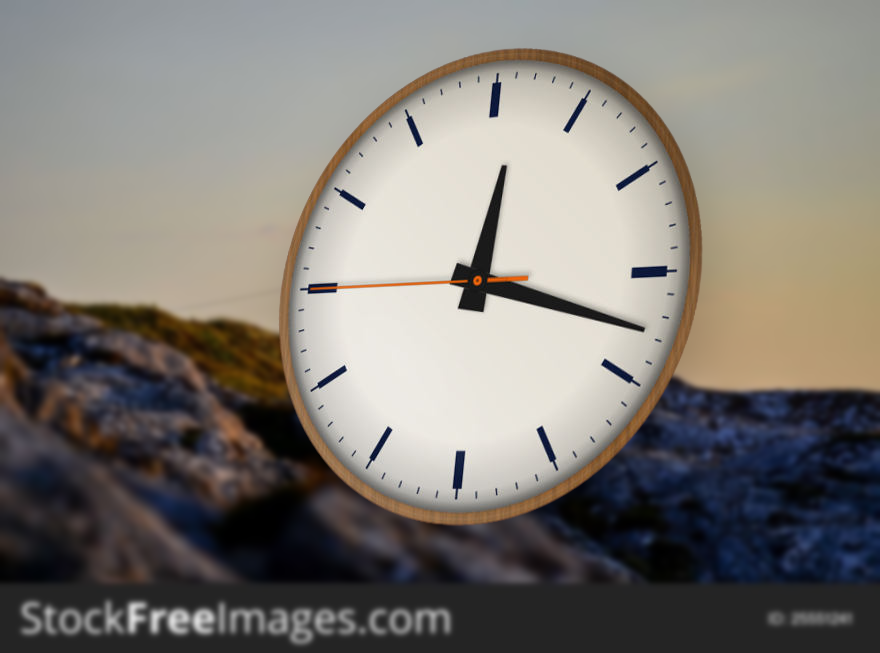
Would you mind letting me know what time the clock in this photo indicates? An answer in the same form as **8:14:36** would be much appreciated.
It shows **12:17:45**
